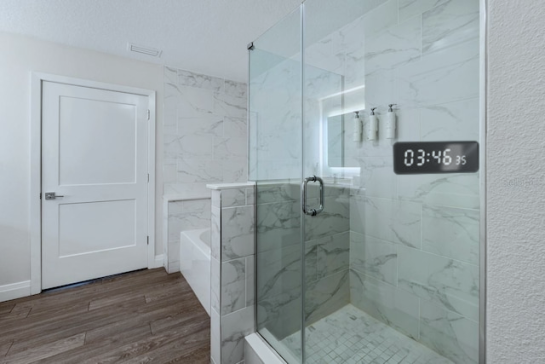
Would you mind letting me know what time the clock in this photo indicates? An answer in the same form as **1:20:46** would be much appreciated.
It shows **3:46:35**
